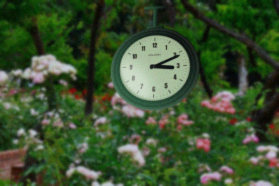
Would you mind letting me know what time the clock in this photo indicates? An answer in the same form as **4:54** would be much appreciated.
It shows **3:11**
